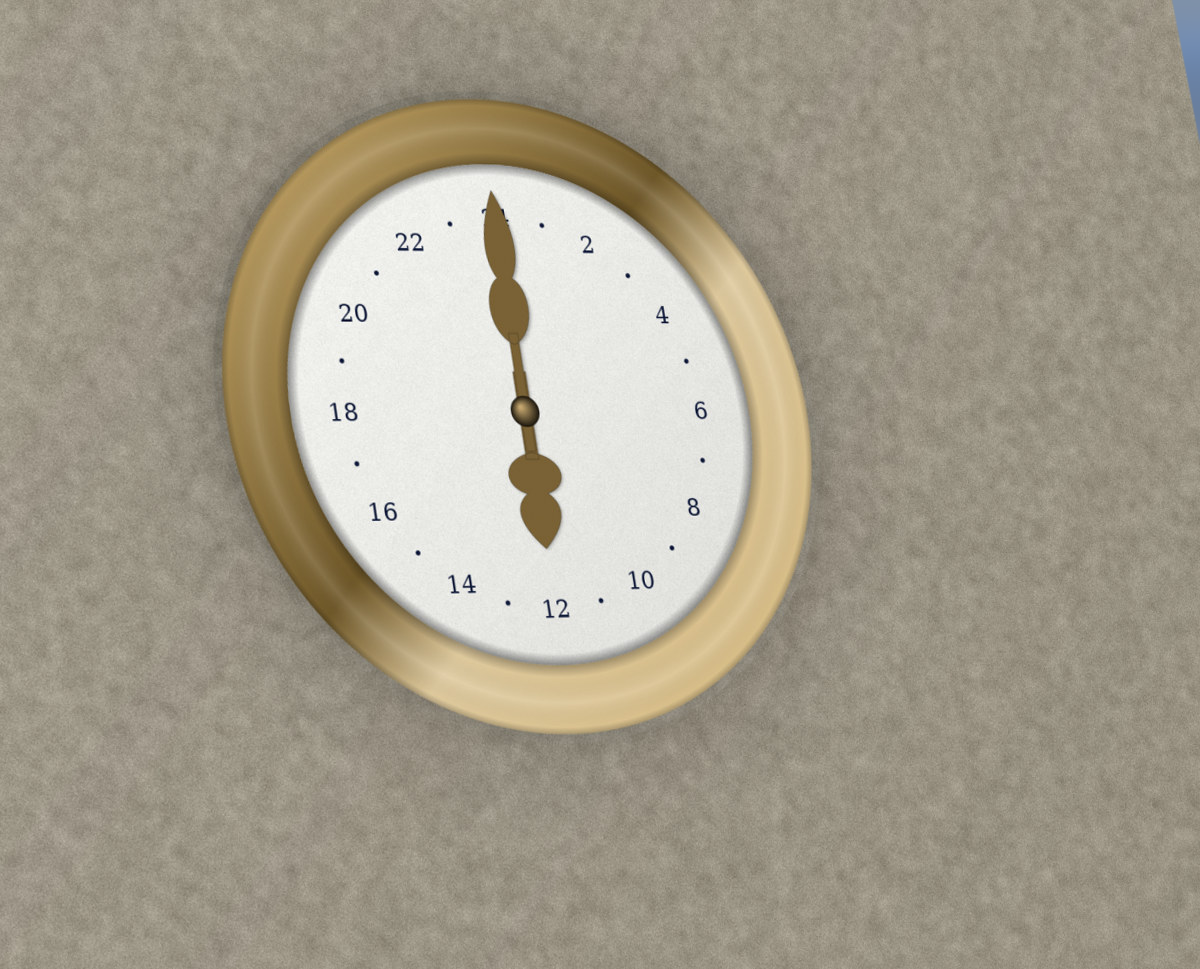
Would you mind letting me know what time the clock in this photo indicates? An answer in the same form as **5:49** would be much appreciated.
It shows **12:00**
